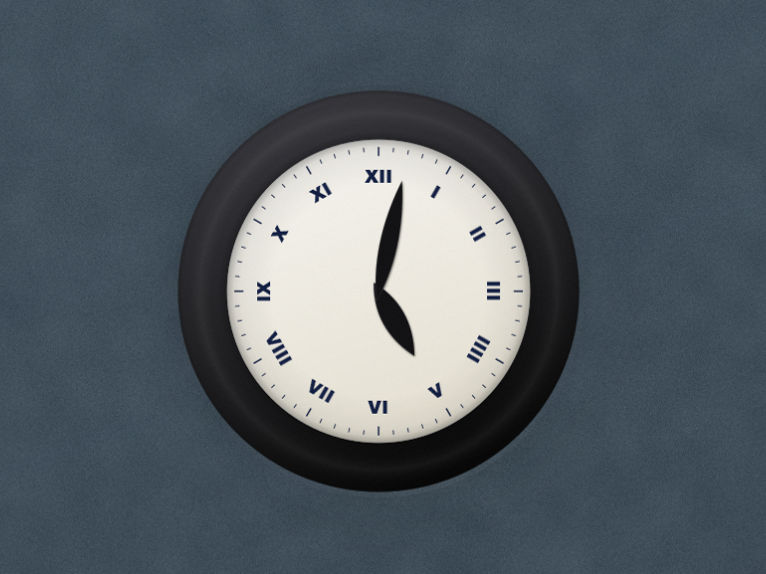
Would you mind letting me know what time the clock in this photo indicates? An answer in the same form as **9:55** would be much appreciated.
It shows **5:02**
